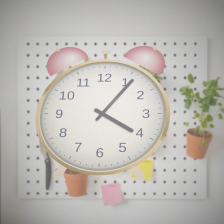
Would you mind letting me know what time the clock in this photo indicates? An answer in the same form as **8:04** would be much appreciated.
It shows **4:06**
